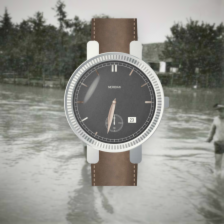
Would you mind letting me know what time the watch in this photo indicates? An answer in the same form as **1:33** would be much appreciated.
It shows **6:32**
